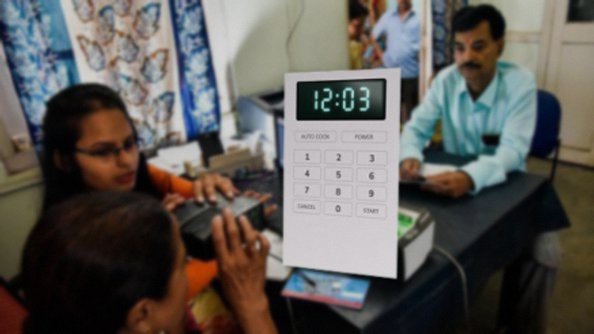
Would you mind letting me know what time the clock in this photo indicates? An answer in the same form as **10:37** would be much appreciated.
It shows **12:03**
